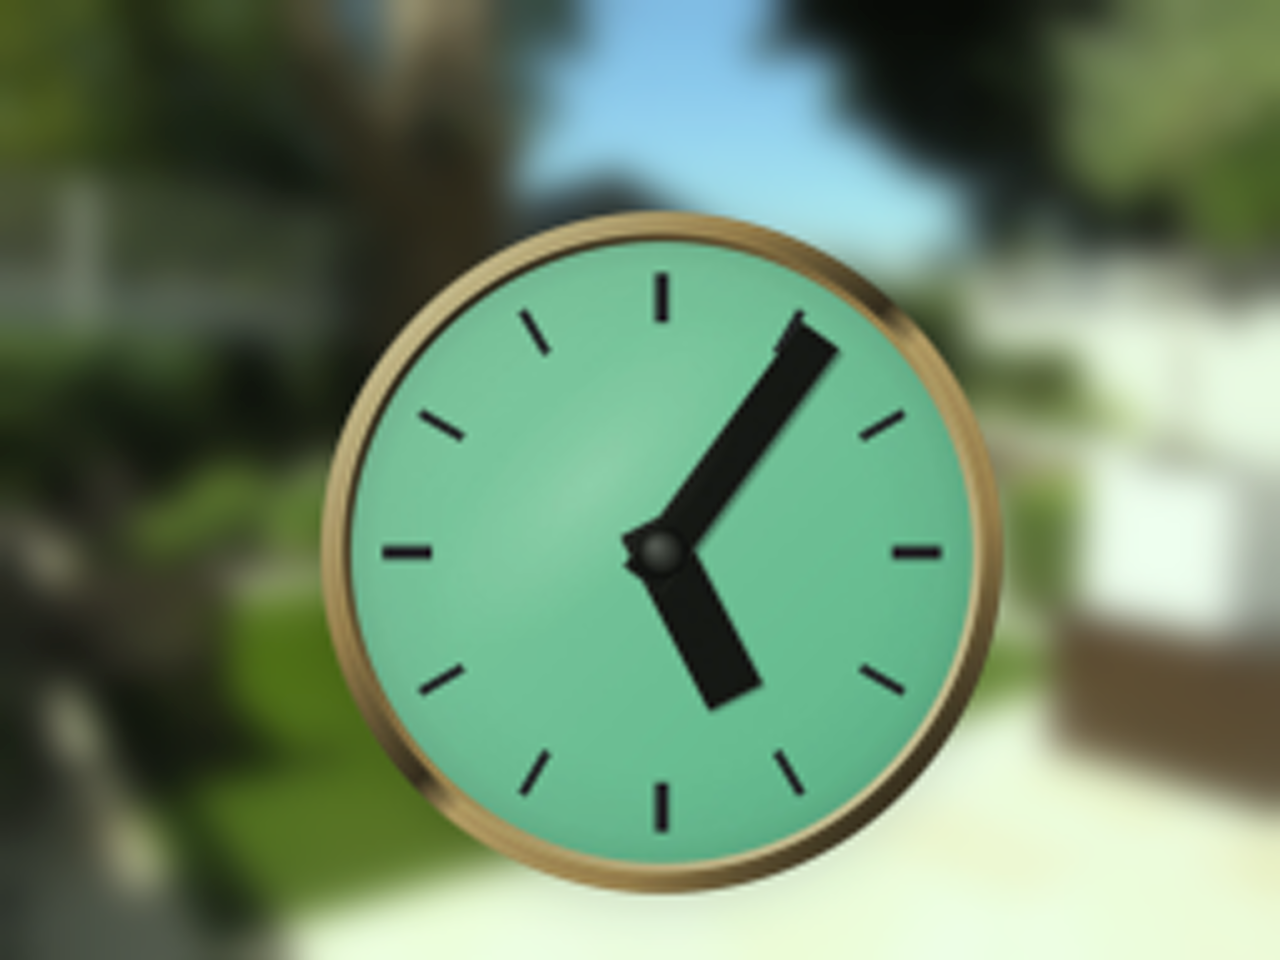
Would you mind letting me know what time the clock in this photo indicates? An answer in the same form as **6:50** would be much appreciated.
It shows **5:06**
